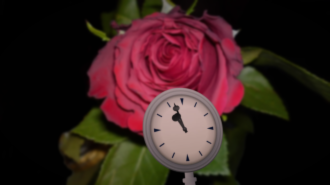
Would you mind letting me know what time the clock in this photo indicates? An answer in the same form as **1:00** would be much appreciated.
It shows **10:57**
